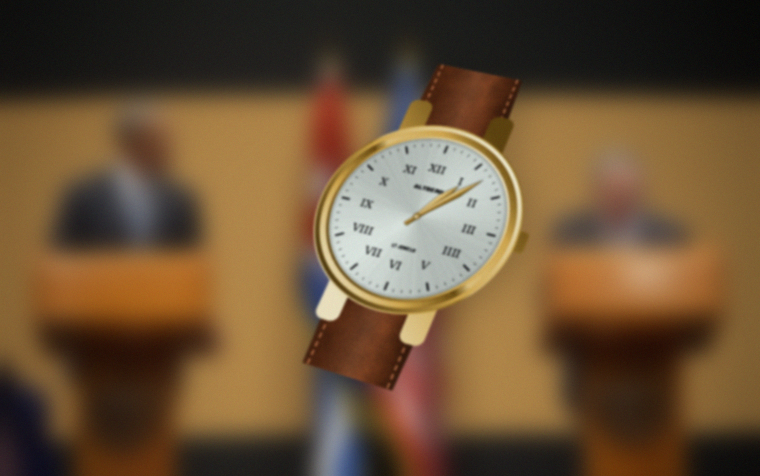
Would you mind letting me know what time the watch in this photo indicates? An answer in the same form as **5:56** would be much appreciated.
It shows **1:07**
